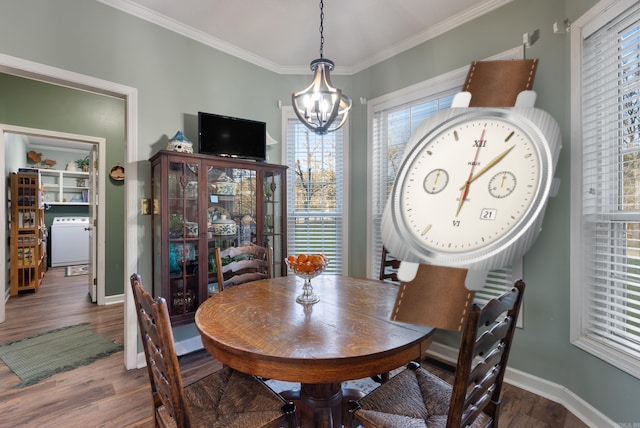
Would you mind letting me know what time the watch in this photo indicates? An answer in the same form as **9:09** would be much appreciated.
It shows **6:07**
